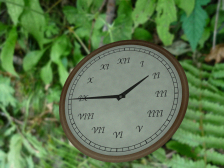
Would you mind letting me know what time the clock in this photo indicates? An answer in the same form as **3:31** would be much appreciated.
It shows **1:45**
